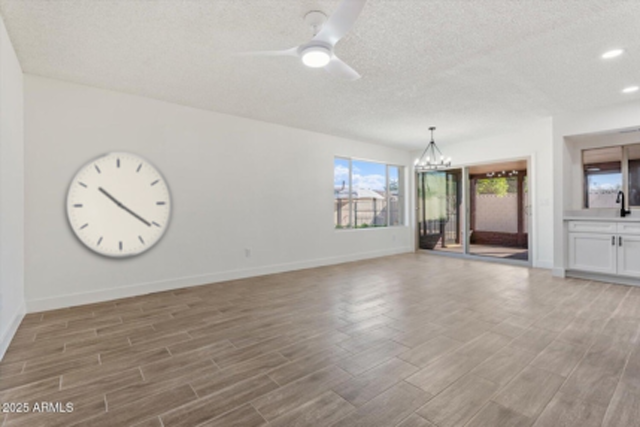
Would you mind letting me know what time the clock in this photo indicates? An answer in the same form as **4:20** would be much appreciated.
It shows **10:21**
